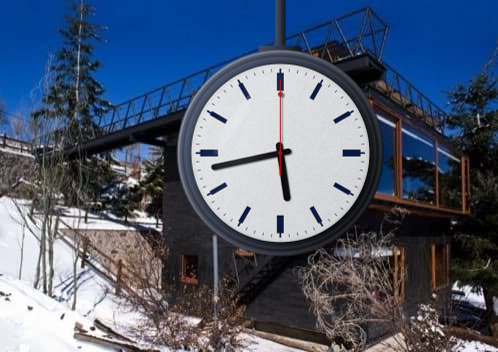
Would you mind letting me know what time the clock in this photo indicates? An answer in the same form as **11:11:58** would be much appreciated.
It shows **5:43:00**
